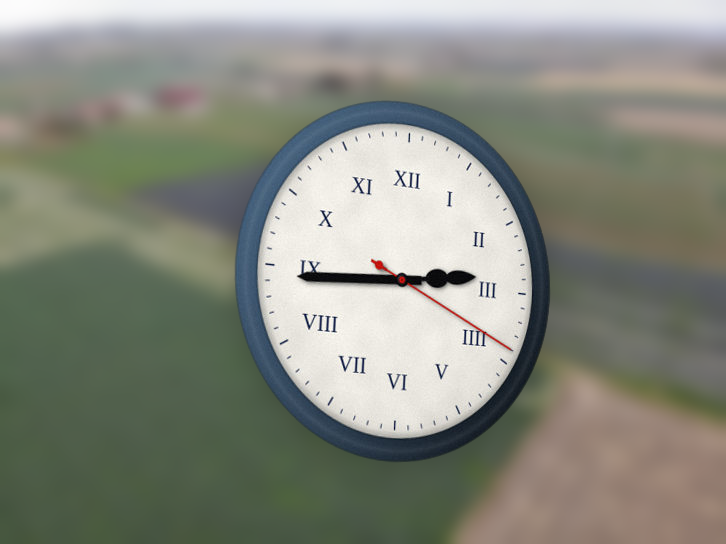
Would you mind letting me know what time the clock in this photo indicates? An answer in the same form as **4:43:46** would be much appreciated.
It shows **2:44:19**
